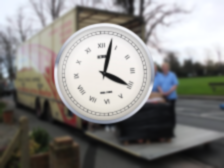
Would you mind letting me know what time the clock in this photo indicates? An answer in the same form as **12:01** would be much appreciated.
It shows **4:03**
